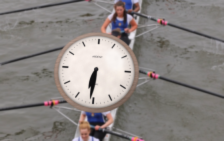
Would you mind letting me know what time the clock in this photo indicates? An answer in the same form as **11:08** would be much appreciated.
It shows **6:31**
